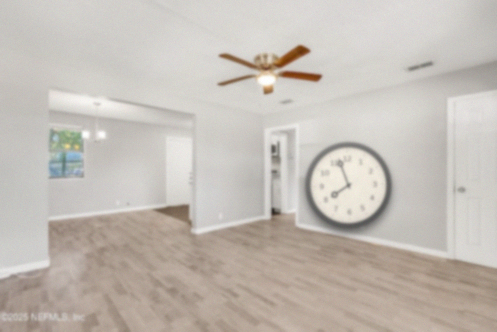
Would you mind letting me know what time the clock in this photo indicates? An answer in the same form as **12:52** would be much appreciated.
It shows **7:57**
